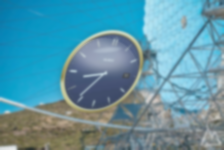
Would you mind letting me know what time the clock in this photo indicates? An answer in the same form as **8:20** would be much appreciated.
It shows **8:36**
